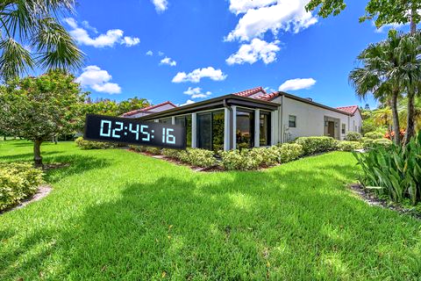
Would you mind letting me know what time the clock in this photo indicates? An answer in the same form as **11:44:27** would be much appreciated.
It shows **2:45:16**
